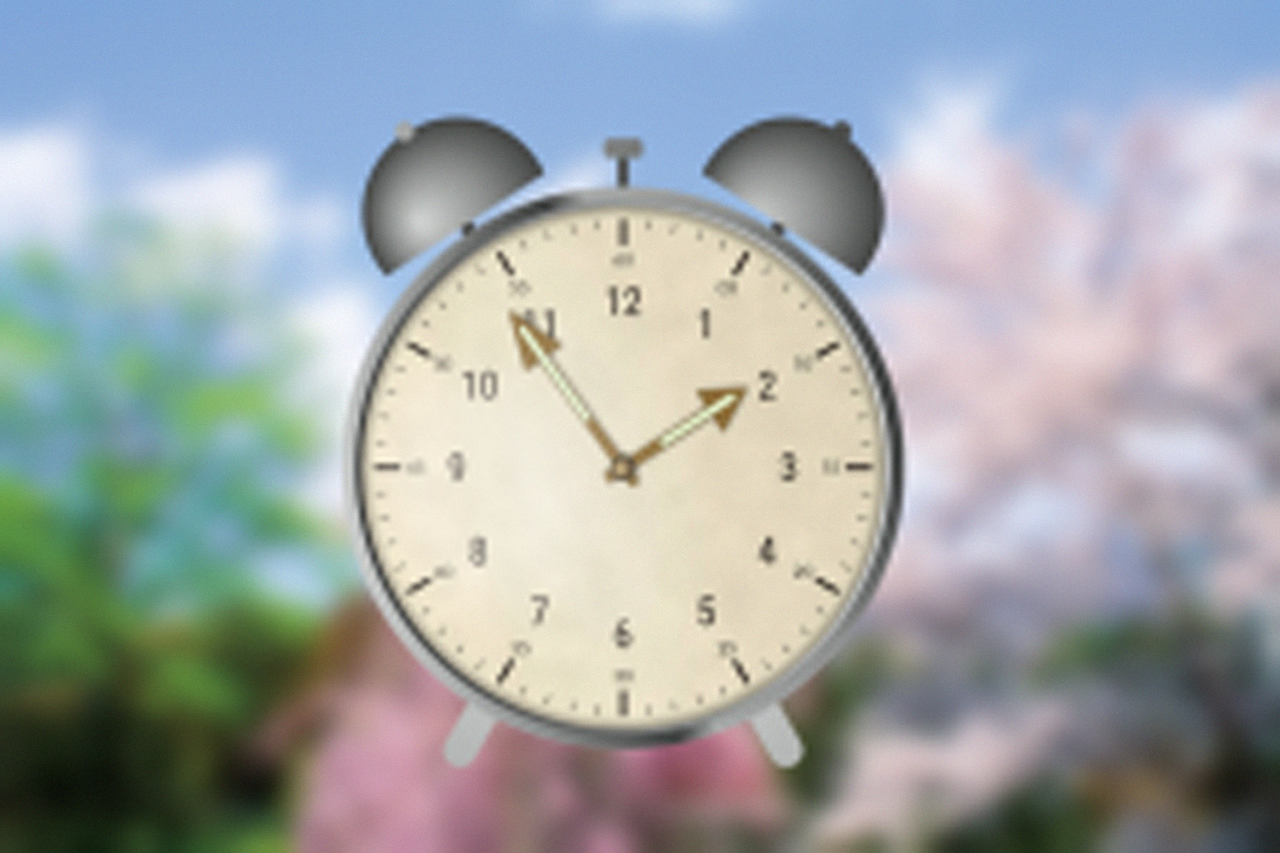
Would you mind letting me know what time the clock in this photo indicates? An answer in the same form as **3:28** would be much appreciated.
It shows **1:54**
